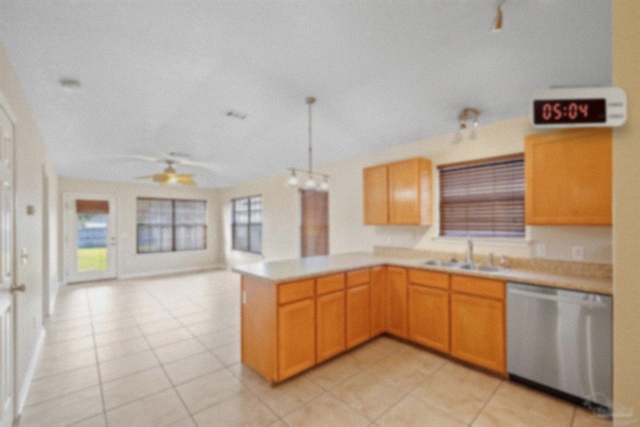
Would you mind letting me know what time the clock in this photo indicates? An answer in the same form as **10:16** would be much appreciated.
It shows **5:04**
